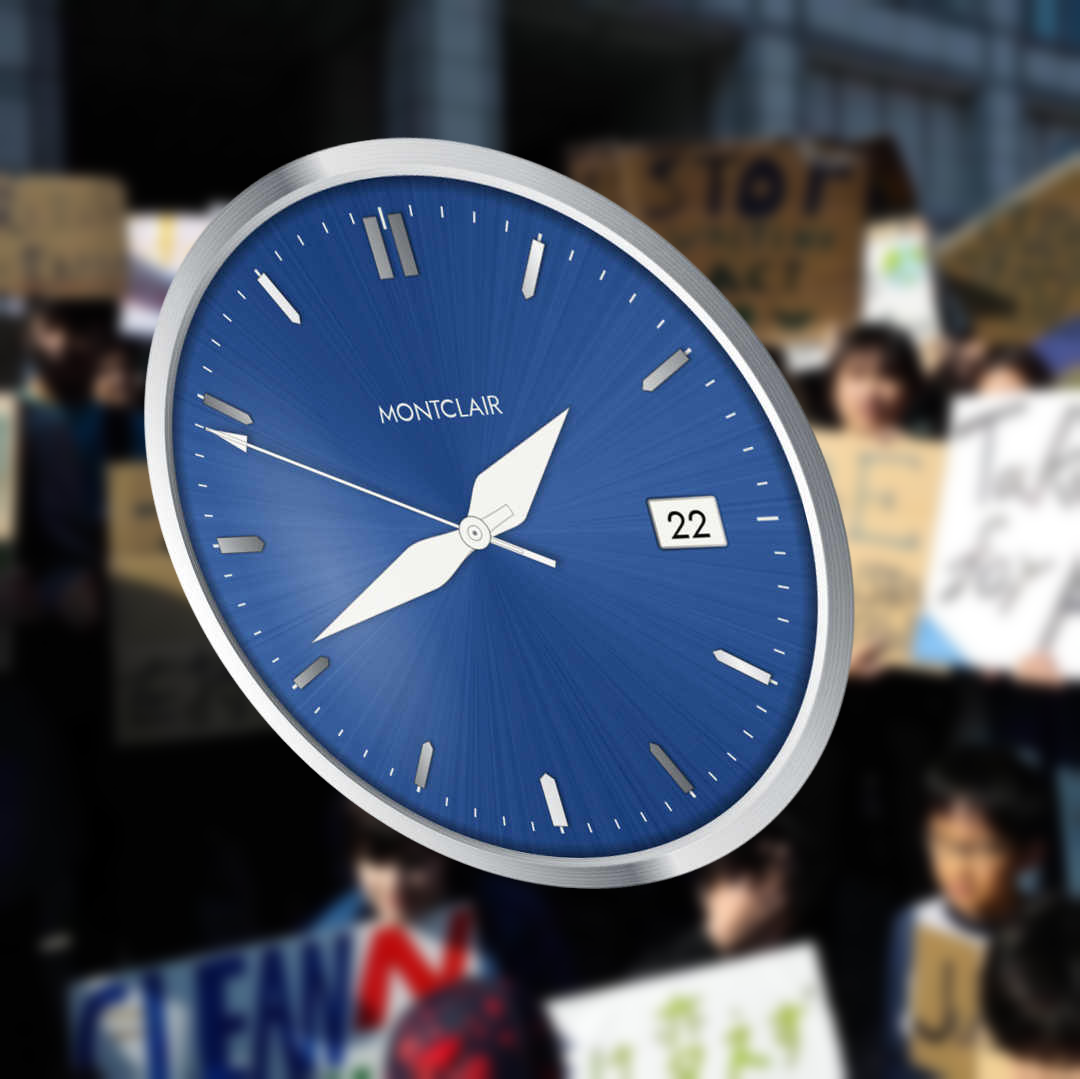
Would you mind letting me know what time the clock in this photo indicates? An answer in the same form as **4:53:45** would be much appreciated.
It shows **1:40:49**
